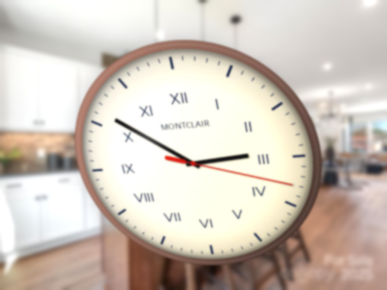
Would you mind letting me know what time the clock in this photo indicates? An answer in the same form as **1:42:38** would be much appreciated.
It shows **2:51:18**
